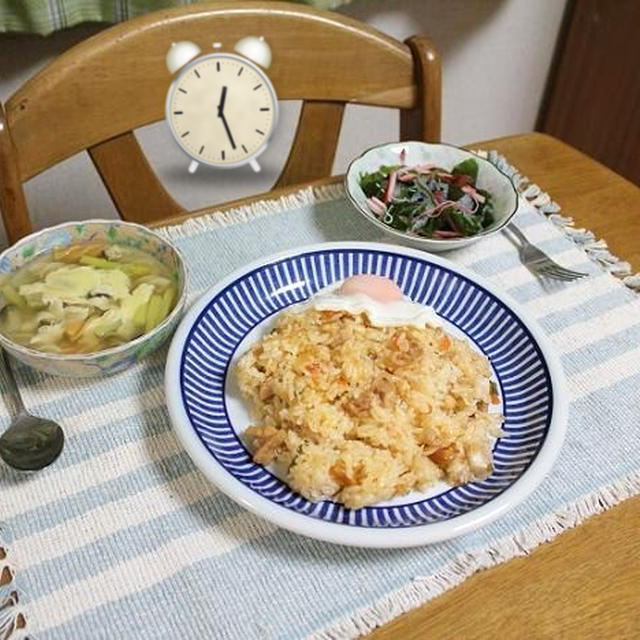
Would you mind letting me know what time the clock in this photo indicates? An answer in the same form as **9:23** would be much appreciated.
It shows **12:27**
